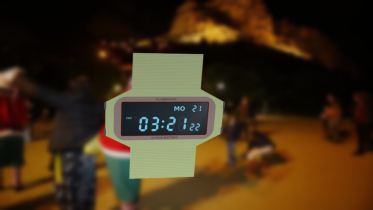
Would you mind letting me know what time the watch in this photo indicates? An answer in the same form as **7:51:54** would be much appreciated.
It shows **3:21:22**
